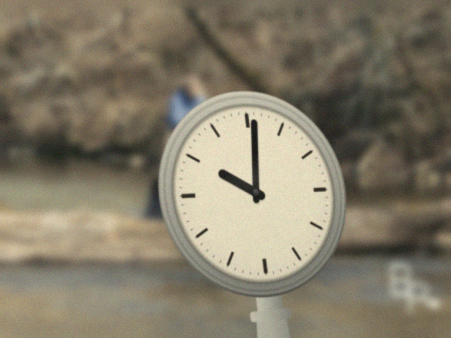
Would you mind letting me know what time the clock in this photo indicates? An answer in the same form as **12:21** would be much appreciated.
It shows **10:01**
